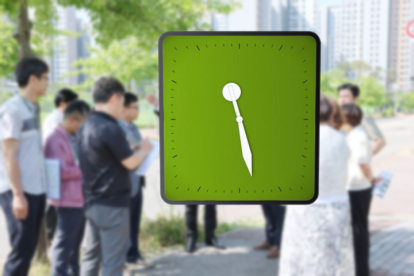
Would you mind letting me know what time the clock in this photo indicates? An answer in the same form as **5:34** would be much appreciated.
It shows **11:28**
